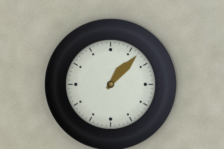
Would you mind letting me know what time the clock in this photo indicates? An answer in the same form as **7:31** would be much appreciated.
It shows **1:07**
